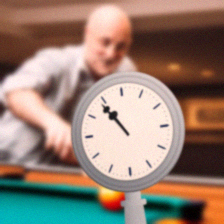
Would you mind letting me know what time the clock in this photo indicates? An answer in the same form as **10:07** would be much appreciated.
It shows **10:54**
